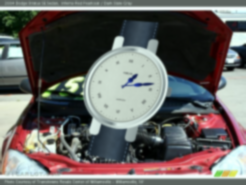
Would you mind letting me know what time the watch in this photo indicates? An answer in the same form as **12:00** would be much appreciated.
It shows **1:13**
